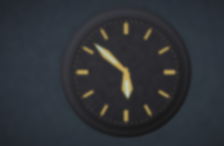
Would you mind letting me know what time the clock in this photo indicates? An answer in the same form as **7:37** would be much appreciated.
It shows **5:52**
